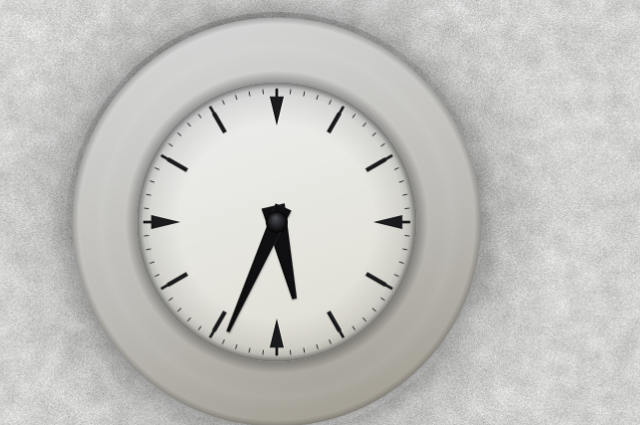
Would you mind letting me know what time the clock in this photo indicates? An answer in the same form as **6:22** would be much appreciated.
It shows **5:34**
